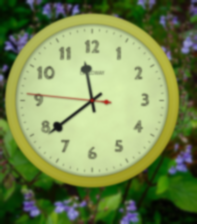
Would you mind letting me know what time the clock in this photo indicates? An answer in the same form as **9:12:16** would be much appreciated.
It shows **11:38:46**
